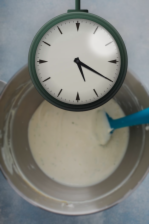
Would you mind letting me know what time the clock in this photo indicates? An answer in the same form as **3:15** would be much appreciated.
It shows **5:20**
